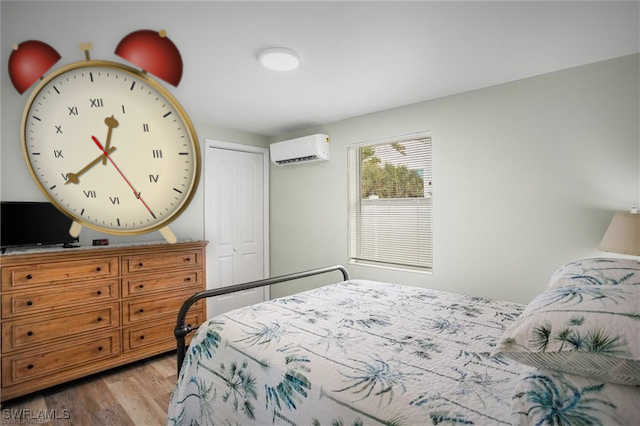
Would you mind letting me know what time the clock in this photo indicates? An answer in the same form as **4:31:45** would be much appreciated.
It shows **12:39:25**
